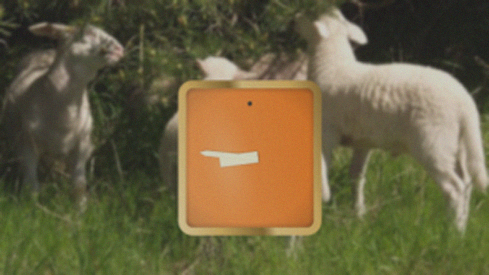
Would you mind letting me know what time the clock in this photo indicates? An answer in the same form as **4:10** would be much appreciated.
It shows **8:46**
